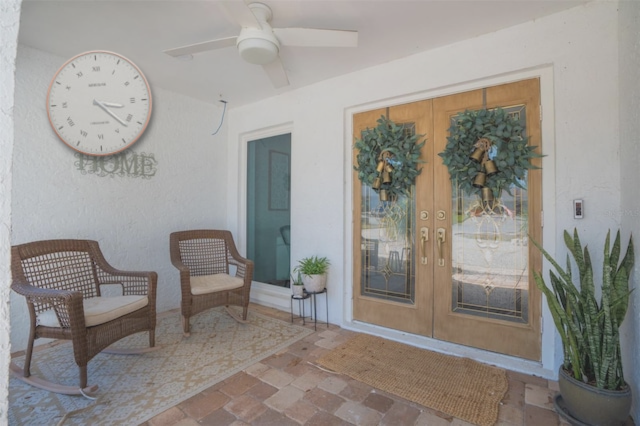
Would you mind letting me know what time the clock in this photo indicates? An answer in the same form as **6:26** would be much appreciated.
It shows **3:22**
